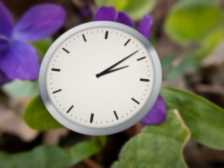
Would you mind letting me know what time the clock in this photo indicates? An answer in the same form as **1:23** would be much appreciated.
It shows **2:08**
